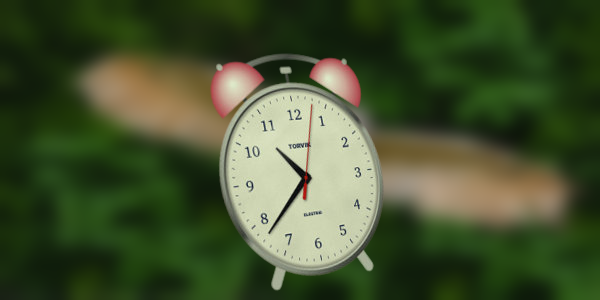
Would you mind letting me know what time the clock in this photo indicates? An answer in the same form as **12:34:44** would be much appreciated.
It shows **10:38:03**
